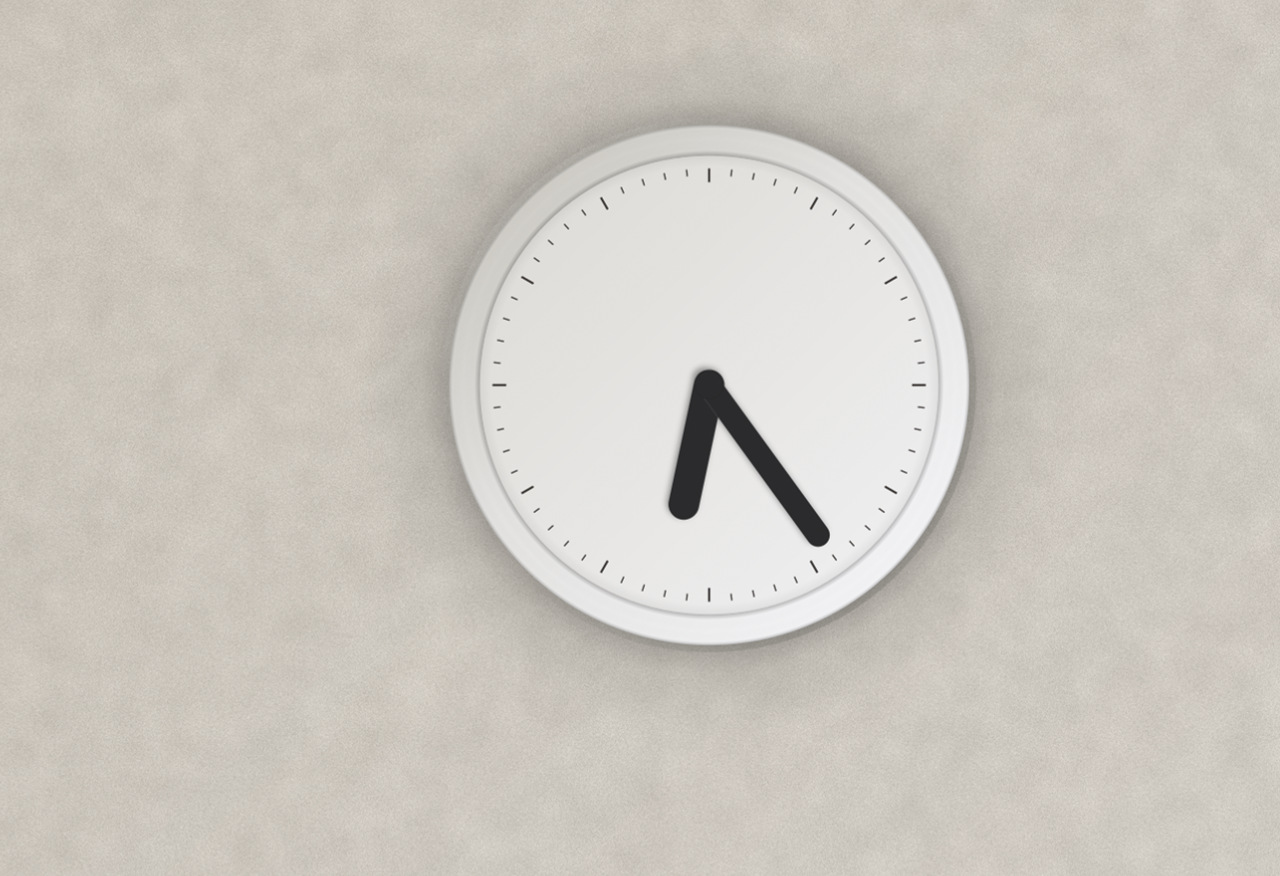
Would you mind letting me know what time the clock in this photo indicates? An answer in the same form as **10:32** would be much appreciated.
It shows **6:24**
